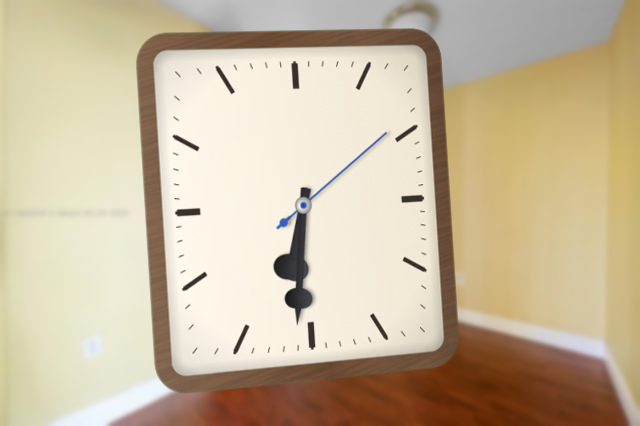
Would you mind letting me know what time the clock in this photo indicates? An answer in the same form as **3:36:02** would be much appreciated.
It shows **6:31:09**
